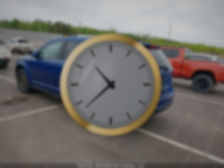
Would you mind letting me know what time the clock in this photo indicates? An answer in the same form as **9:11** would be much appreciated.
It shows **10:38**
